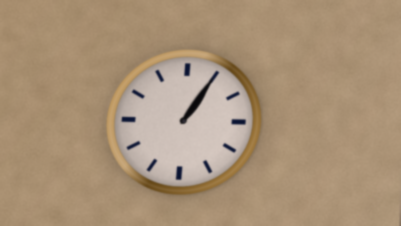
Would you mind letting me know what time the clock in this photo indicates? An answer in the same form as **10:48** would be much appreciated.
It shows **1:05**
